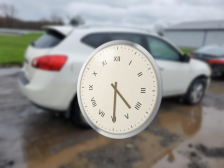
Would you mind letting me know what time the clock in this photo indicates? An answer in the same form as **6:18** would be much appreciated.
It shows **4:30**
